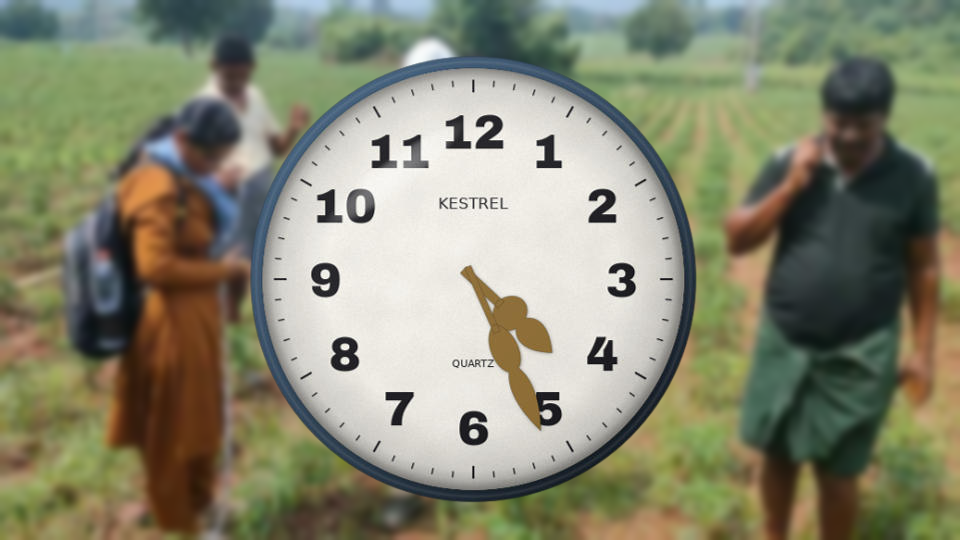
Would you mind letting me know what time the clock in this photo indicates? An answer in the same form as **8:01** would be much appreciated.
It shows **4:26**
